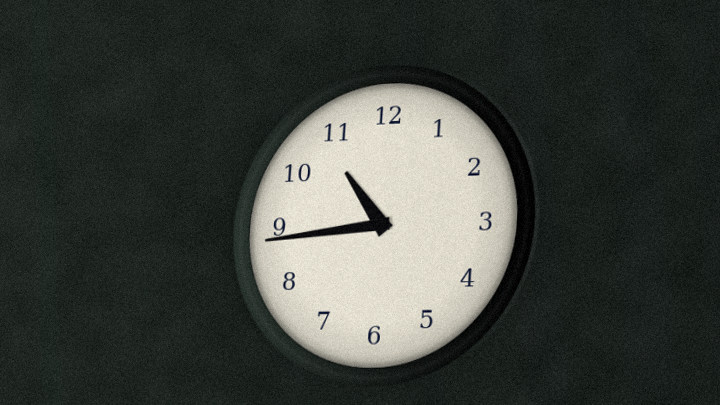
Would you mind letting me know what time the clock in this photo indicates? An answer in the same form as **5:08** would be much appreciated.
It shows **10:44**
